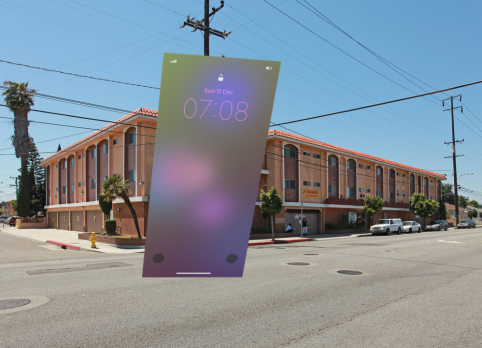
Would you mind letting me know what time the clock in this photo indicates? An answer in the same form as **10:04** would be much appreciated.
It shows **7:08**
